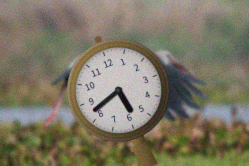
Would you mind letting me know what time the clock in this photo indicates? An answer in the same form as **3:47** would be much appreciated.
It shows **5:42**
